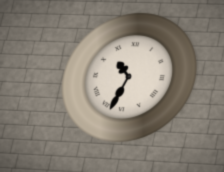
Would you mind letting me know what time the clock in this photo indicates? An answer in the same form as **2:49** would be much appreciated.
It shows **10:33**
